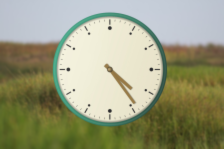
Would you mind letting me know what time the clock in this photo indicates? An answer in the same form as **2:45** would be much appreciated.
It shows **4:24**
